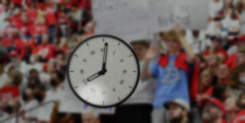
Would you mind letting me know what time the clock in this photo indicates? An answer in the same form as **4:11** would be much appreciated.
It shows **8:01**
